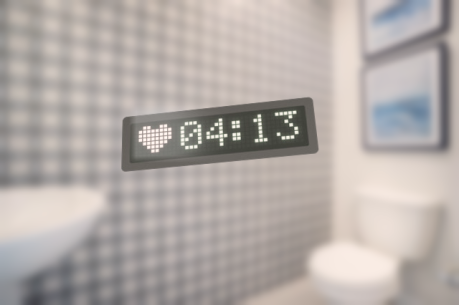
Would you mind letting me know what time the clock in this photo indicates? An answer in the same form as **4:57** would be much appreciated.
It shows **4:13**
